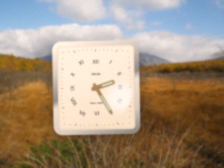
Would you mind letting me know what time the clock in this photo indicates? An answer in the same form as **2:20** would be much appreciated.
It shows **2:25**
